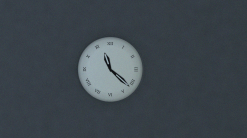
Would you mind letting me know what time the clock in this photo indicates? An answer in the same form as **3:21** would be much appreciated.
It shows **11:22**
